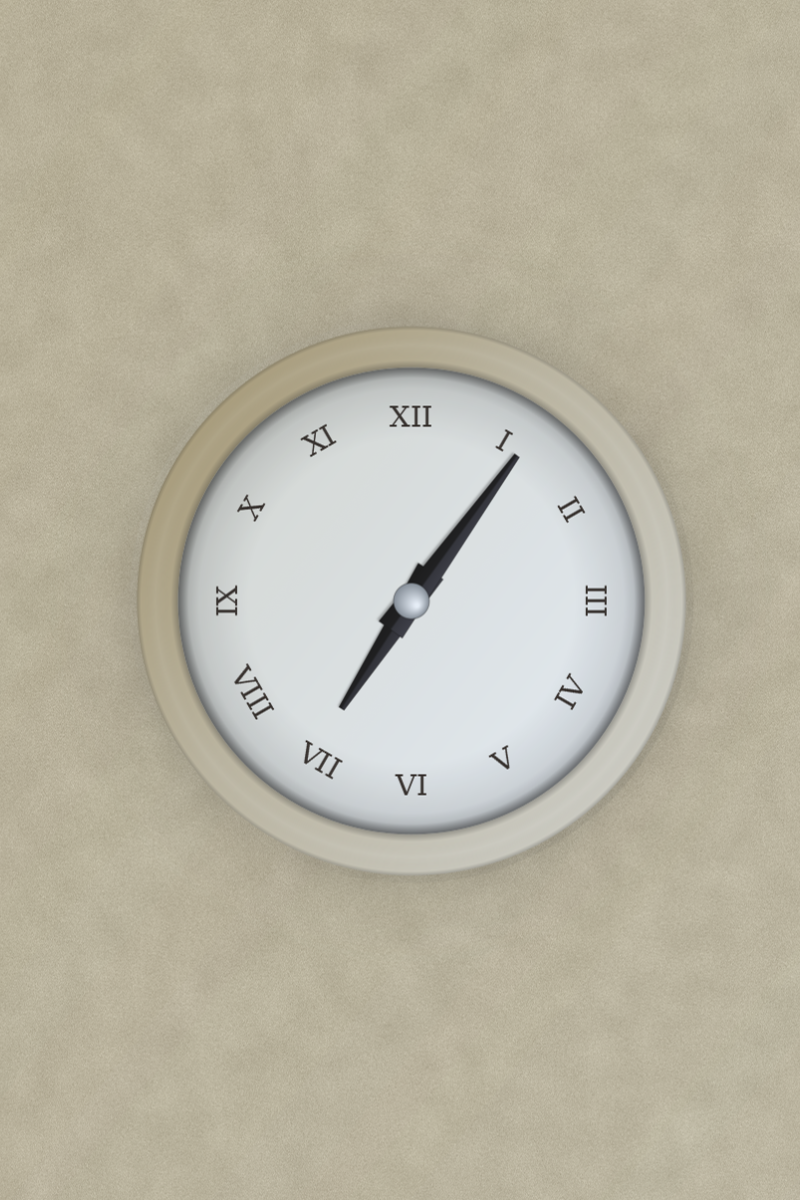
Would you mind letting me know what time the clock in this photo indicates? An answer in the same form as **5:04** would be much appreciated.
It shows **7:06**
